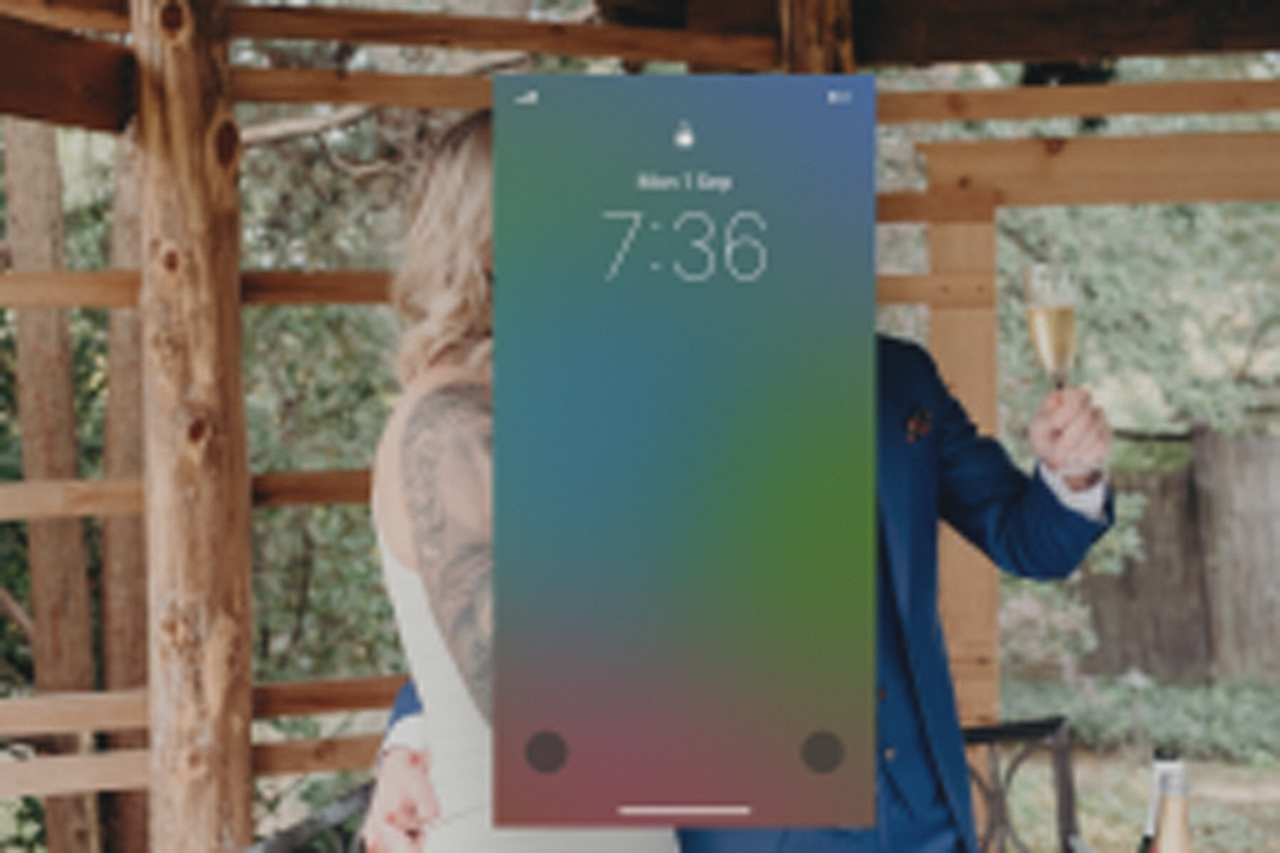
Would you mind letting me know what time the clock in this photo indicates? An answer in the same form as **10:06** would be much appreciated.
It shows **7:36**
